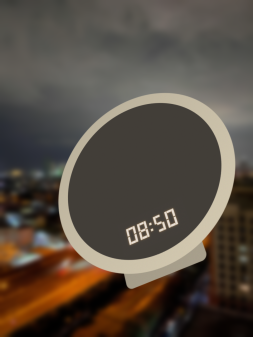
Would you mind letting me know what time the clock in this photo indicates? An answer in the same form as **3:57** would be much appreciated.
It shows **8:50**
